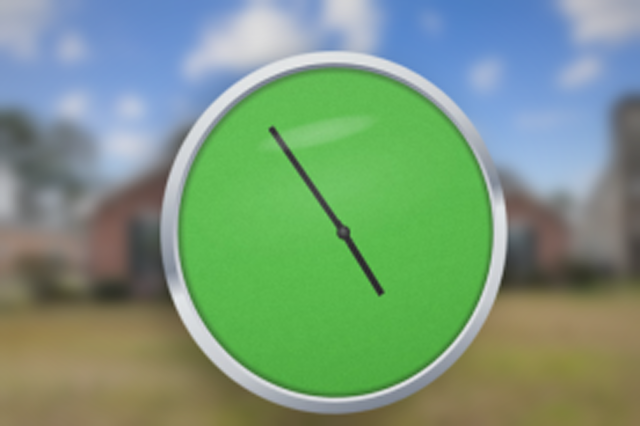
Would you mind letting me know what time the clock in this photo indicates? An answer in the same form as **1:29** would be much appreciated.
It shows **4:54**
